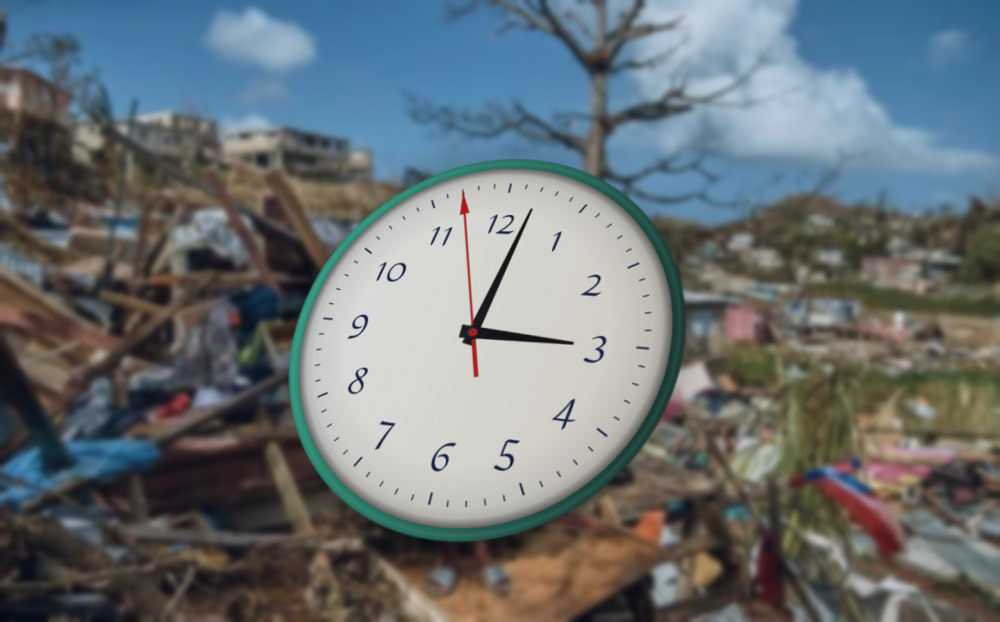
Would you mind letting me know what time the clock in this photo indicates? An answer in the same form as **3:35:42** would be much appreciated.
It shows **3:01:57**
